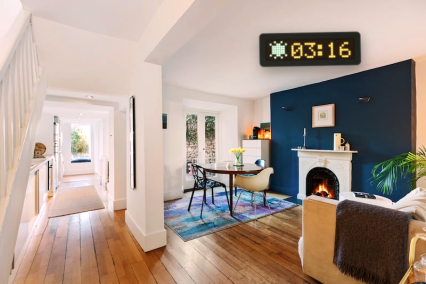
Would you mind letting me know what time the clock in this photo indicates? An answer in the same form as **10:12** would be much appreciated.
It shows **3:16**
